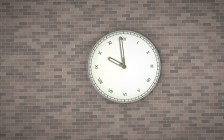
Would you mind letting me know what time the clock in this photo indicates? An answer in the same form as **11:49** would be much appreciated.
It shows **9:59**
